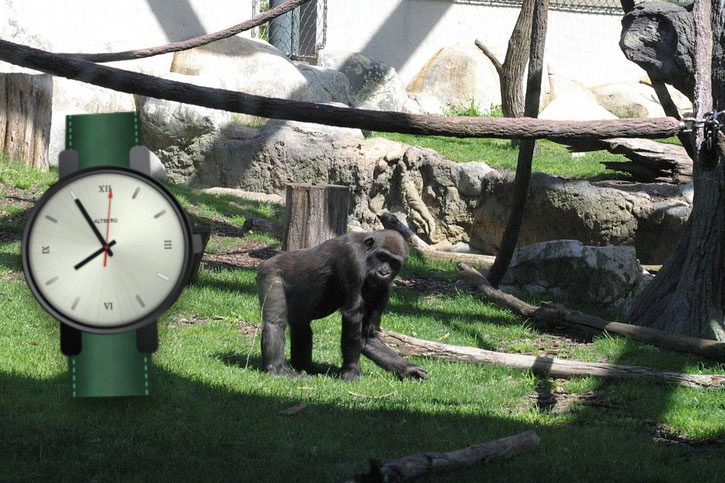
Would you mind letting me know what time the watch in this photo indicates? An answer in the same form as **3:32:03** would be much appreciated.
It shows **7:55:01**
